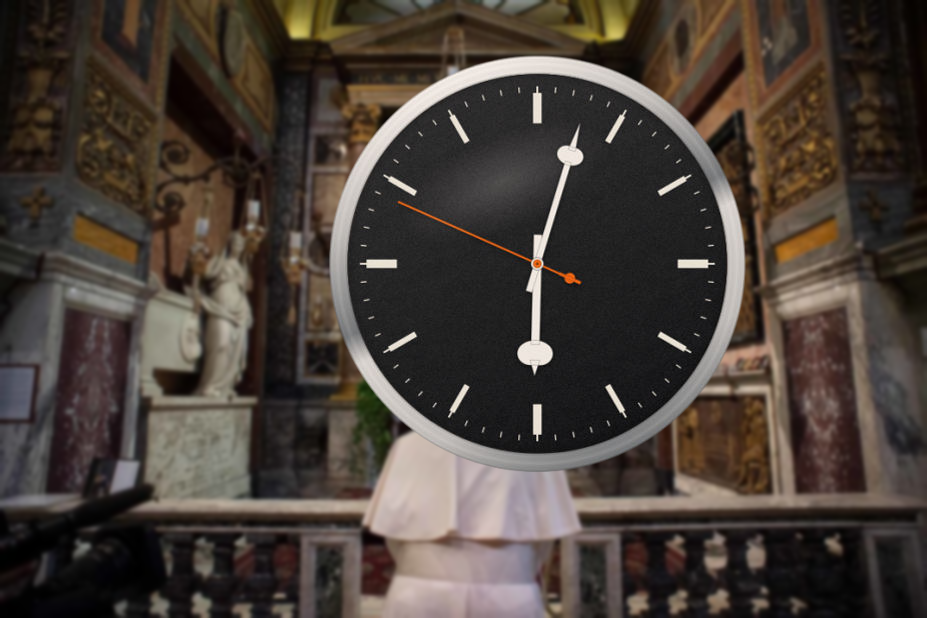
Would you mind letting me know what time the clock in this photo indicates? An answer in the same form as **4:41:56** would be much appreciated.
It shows **6:02:49**
